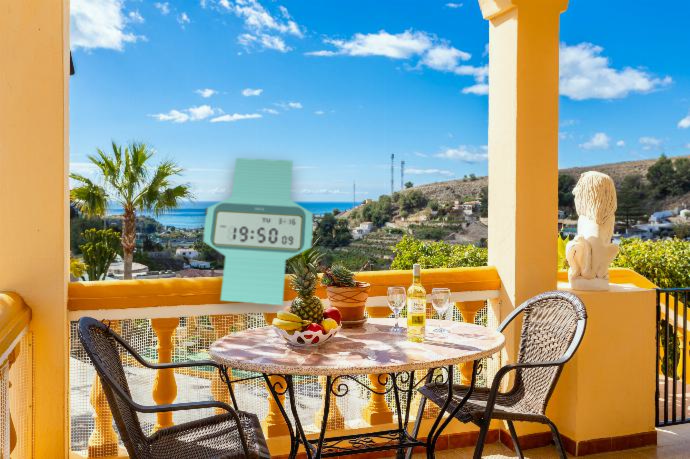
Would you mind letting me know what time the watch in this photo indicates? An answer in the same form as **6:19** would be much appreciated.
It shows **19:50**
